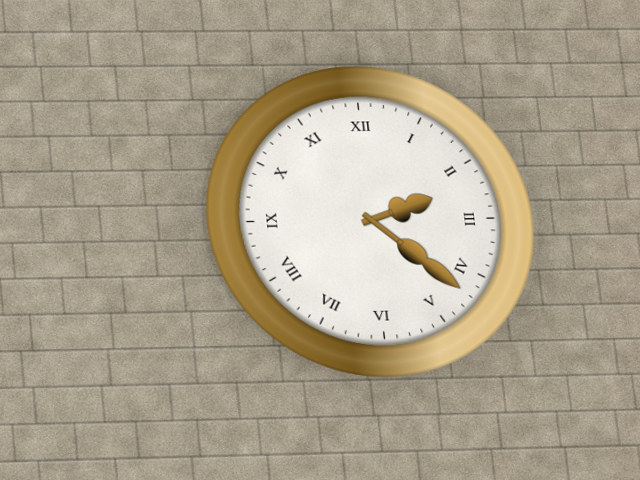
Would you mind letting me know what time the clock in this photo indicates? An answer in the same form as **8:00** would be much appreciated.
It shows **2:22**
